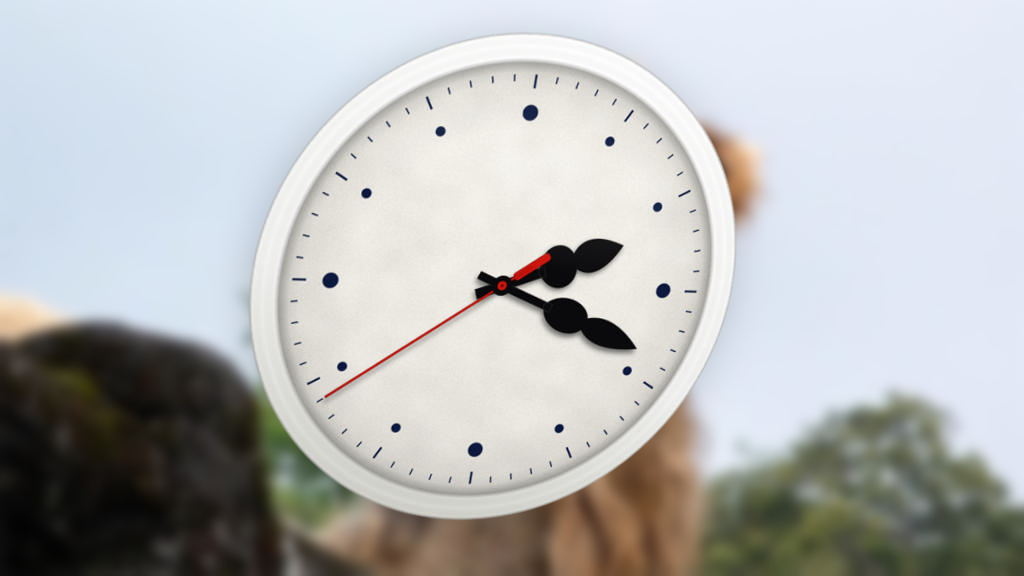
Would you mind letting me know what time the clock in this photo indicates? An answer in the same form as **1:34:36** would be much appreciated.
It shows **2:18:39**
